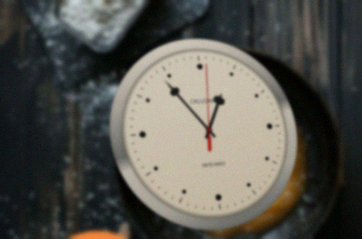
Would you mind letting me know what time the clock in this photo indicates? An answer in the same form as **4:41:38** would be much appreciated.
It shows **12:54:01**
